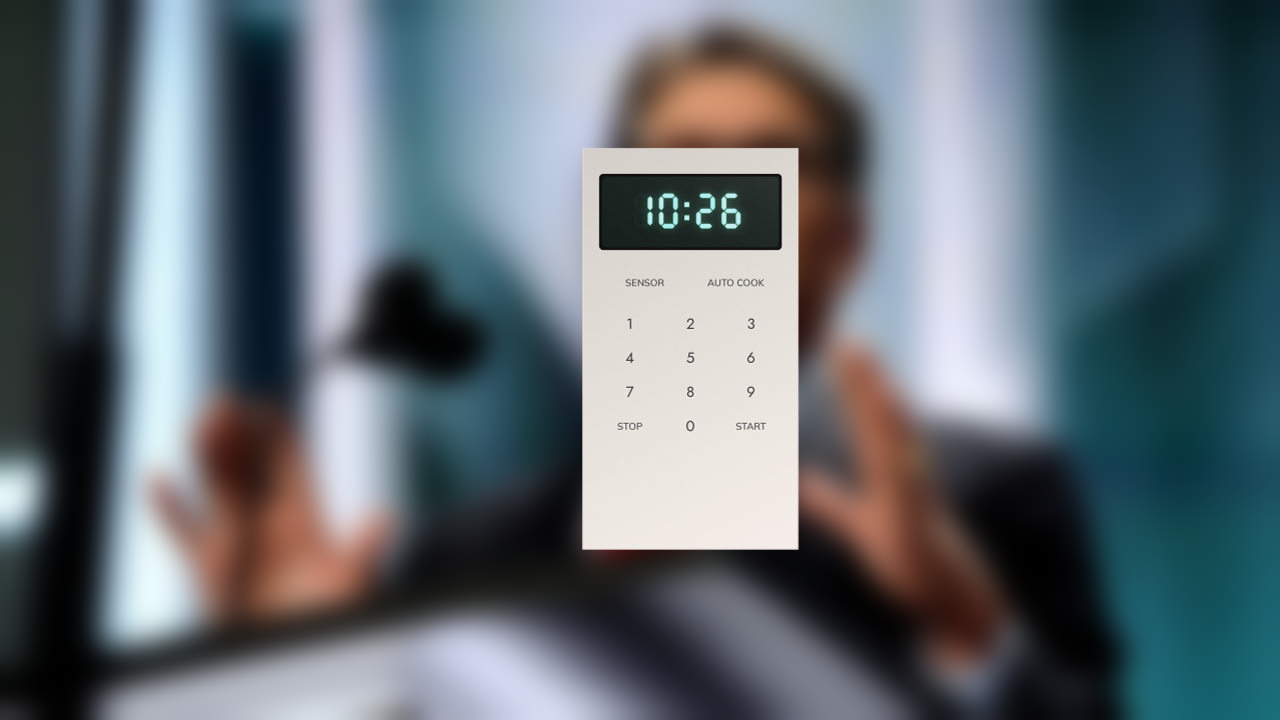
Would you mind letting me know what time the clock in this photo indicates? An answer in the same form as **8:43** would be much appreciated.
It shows **10:26**
